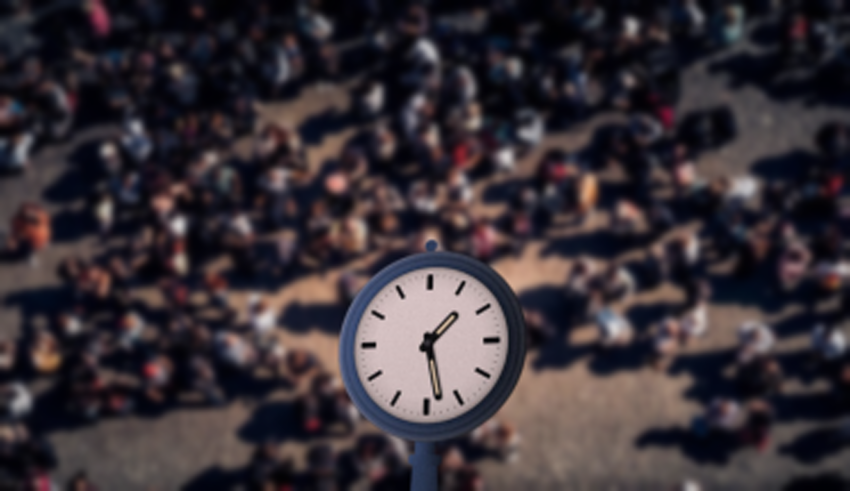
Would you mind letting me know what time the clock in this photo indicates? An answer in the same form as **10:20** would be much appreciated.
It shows **1:28**
